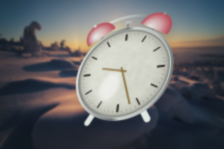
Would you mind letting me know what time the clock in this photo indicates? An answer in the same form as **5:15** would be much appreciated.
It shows **9:27**
